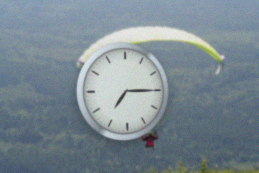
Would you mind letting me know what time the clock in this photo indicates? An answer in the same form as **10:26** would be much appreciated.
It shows **7:15**
